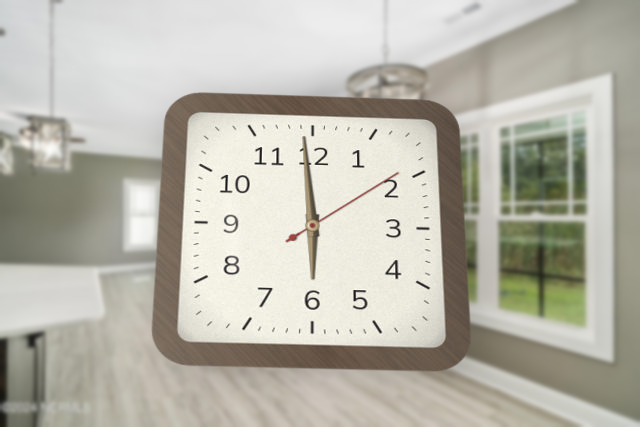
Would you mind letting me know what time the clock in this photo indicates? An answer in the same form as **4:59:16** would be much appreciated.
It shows **5:59:09**
